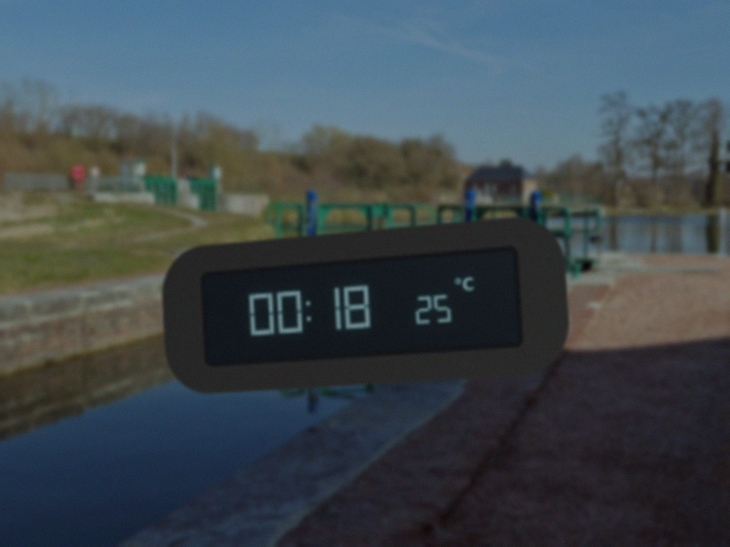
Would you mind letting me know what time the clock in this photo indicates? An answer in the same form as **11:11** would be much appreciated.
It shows **0:18**
